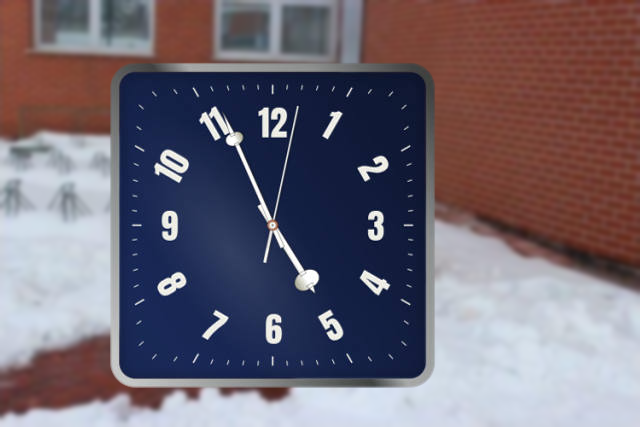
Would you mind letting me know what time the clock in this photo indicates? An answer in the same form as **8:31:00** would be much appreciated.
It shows **4:56:02**
